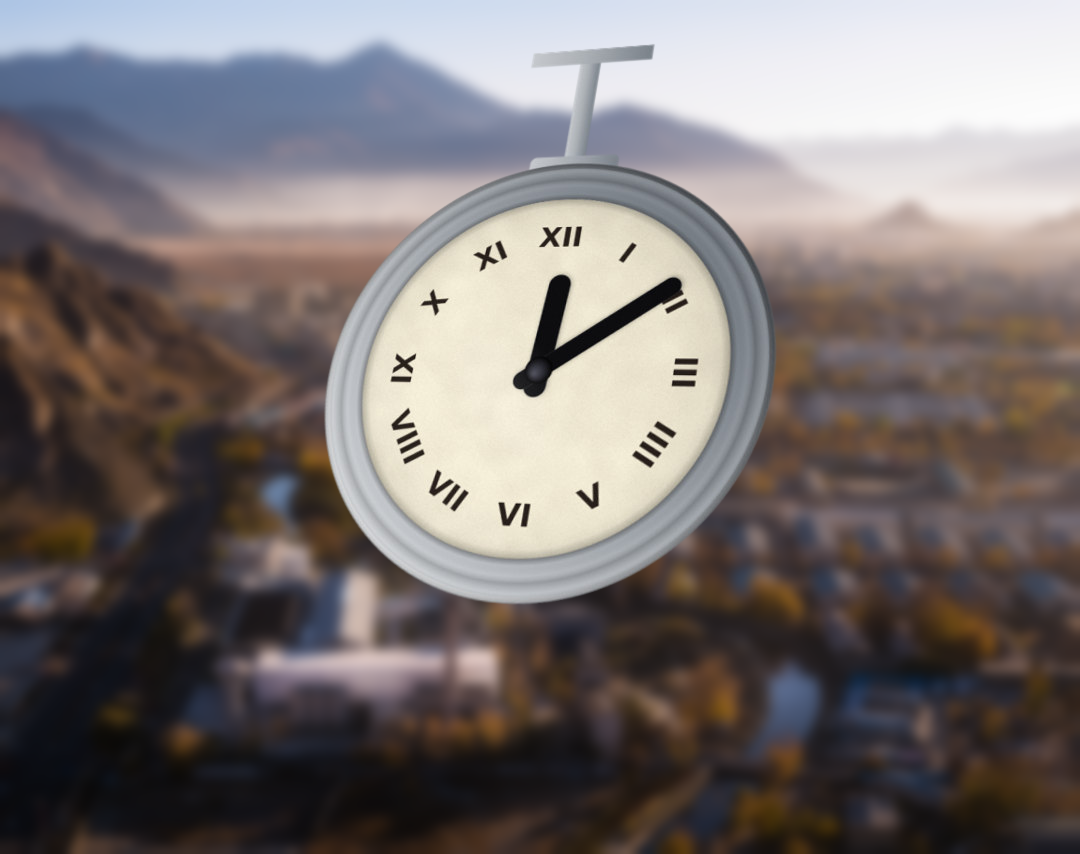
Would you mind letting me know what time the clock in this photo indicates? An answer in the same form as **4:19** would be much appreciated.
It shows **12:09**
